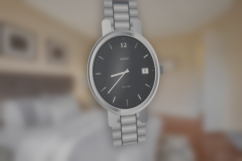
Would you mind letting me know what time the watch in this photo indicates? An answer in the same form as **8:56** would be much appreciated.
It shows **8:38**
